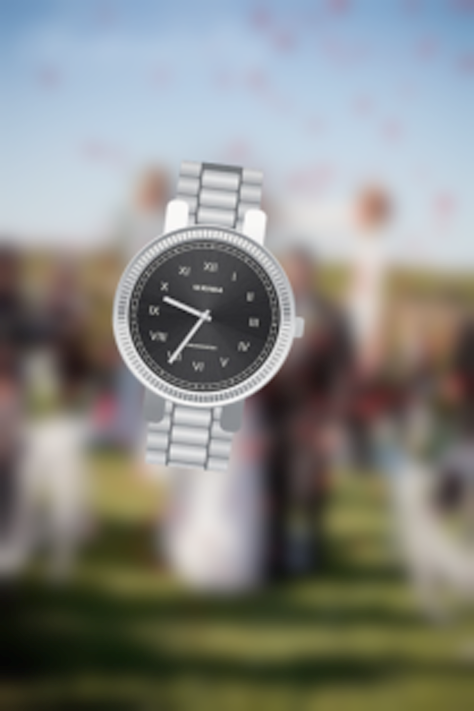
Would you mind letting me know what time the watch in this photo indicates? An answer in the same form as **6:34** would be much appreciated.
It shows **9:35**
